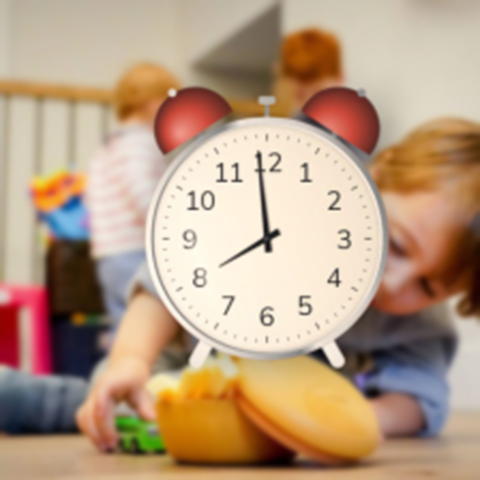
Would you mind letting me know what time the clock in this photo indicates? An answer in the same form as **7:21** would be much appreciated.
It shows **7:59**
